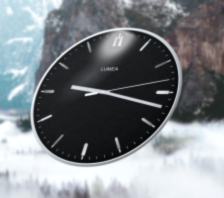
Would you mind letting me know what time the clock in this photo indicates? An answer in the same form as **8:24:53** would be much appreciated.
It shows **9:17:13**
